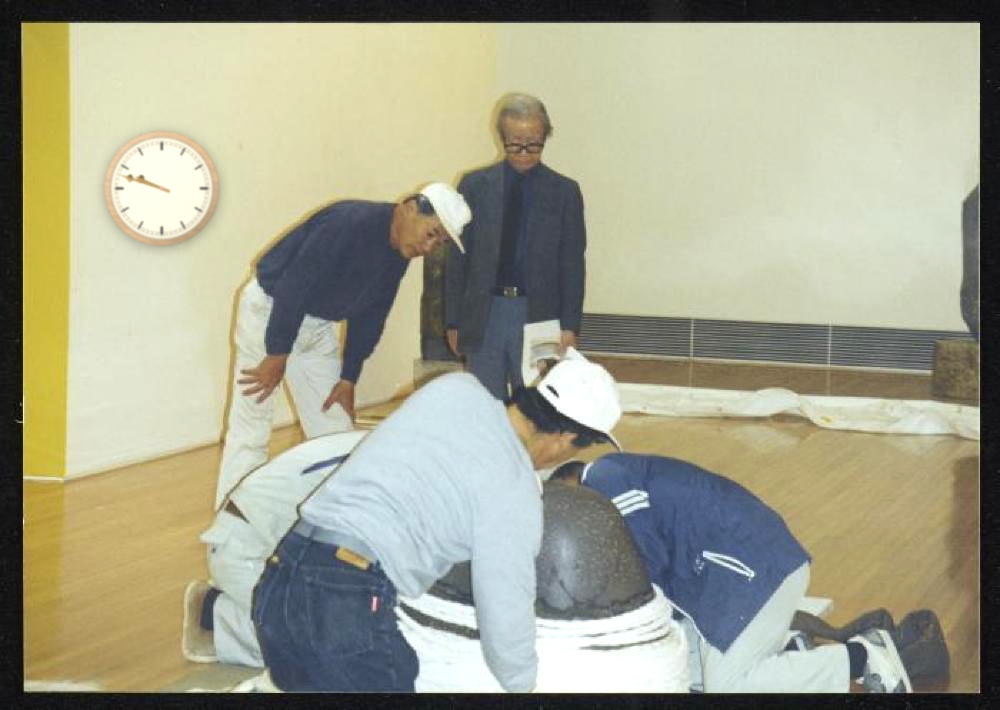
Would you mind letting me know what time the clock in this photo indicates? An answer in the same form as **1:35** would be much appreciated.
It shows **9:48**
